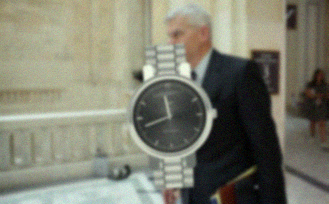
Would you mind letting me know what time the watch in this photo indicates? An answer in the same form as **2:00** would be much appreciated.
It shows **11:42**
